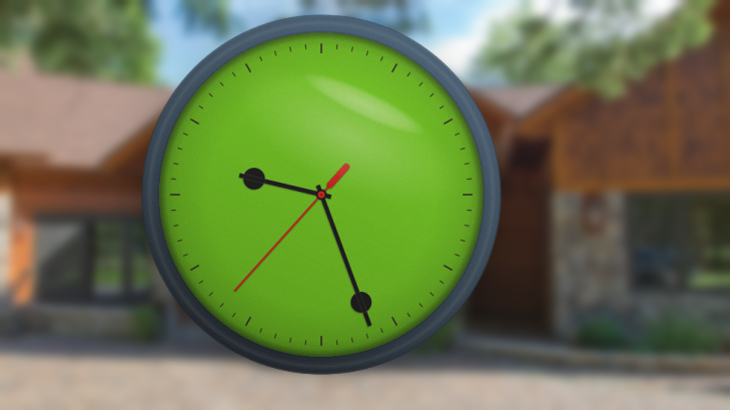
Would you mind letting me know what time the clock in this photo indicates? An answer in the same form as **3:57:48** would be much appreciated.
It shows **9:26:37**
